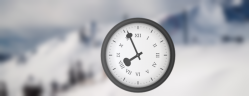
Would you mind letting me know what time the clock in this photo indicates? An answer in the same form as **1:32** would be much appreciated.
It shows **7:56**
